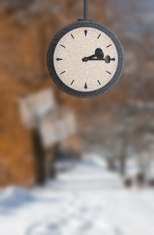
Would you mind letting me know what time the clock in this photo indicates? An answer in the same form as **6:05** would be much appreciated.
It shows **2:15**
